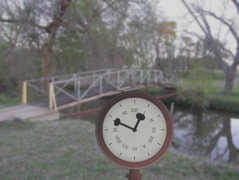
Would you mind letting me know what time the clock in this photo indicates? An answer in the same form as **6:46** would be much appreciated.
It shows **12:49**
